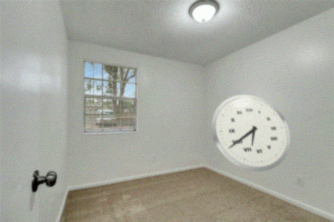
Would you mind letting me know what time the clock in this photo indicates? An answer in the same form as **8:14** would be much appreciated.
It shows **6:40**
